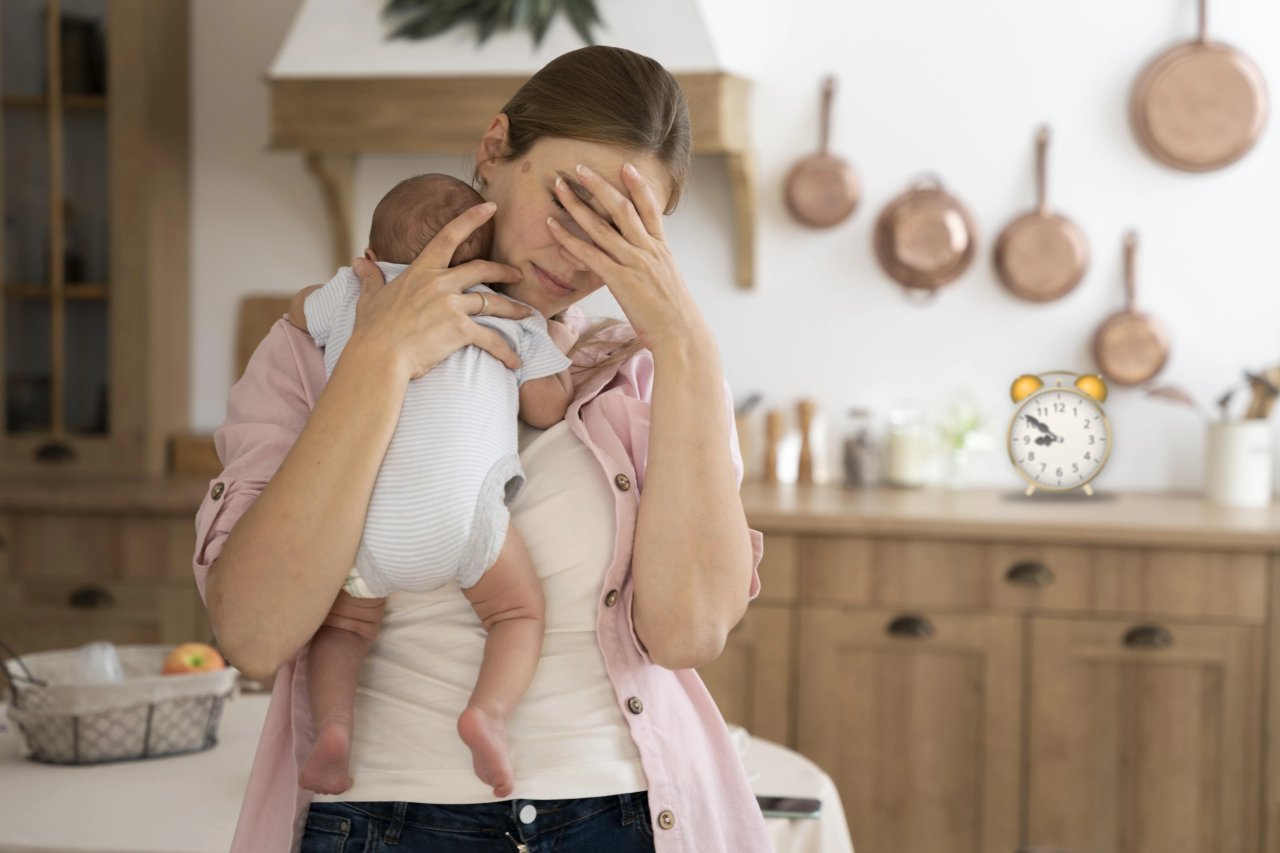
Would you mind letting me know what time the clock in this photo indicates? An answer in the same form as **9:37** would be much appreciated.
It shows **8:51**
